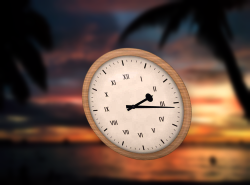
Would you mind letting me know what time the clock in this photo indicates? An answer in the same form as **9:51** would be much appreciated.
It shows **2:16**
